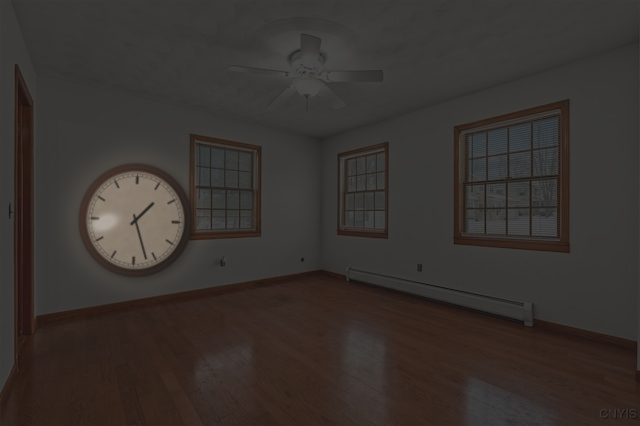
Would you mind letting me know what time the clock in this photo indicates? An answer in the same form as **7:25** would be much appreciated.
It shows **1:27**
